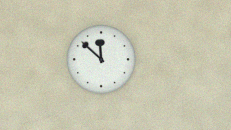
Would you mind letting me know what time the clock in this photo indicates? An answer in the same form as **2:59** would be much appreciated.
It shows **11:52**
